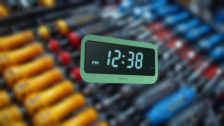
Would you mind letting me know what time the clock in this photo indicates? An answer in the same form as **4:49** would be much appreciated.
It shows **12:38**
